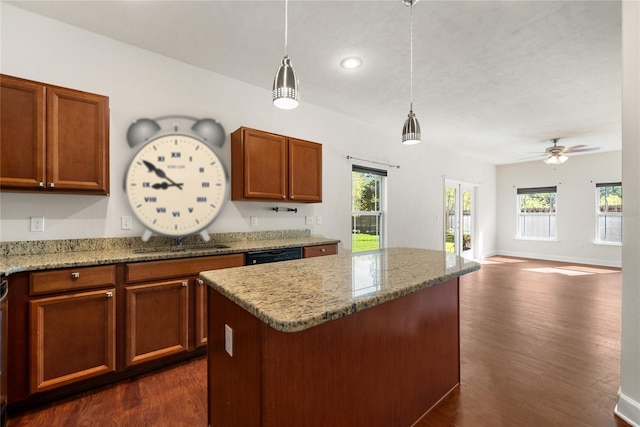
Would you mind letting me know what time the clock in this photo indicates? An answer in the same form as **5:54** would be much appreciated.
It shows **8:51**
